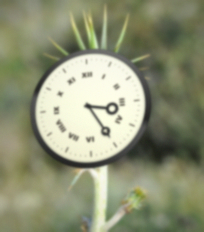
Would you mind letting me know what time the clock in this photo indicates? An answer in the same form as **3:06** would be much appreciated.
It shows **3:25**
